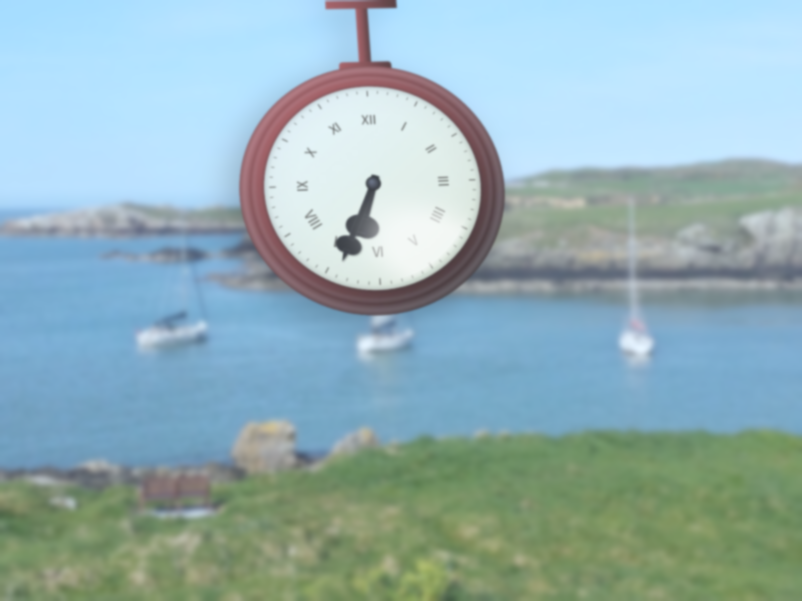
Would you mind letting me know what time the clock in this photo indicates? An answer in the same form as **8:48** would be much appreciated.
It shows **6:34**
